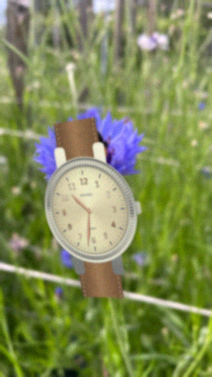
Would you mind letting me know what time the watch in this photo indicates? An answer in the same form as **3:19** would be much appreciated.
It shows **10:32**
